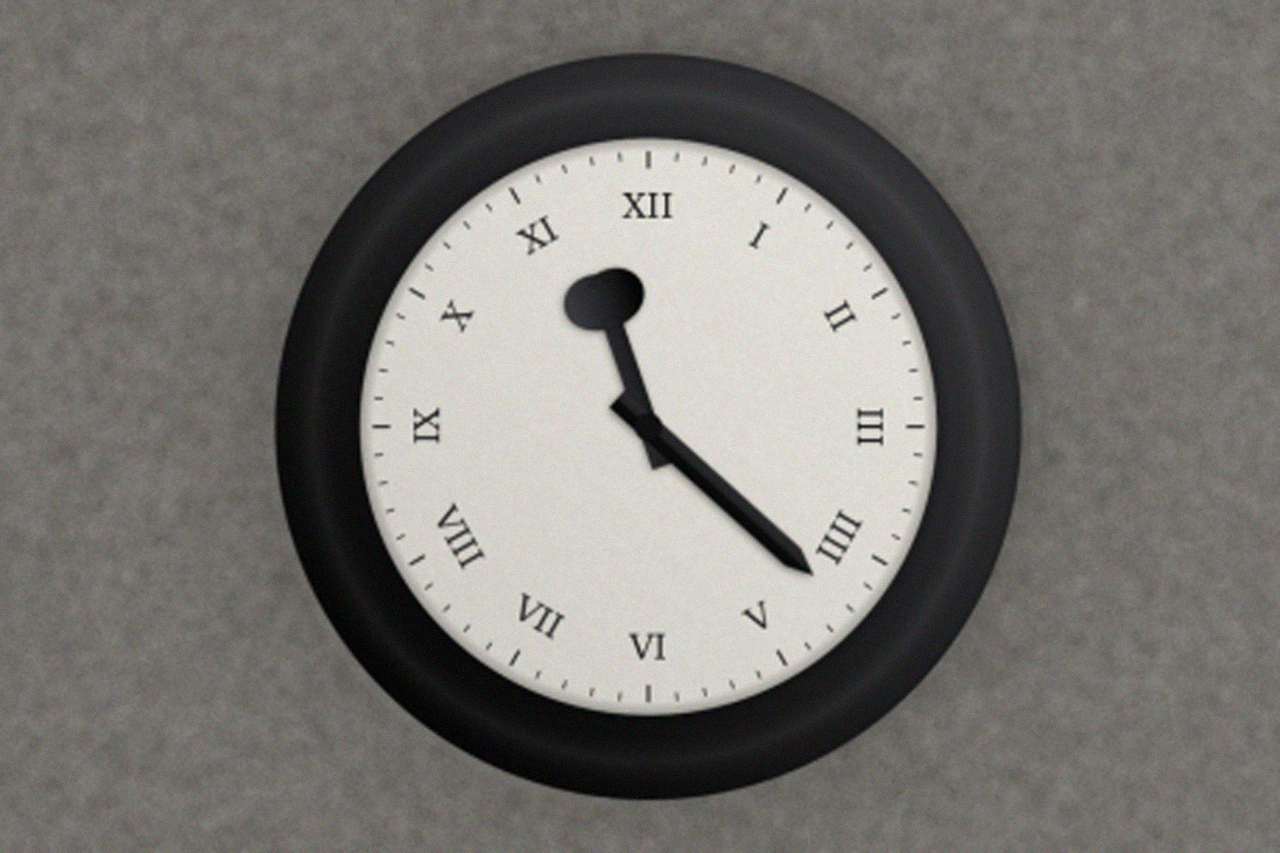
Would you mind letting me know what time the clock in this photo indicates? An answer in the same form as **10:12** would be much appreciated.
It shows **11:22**
